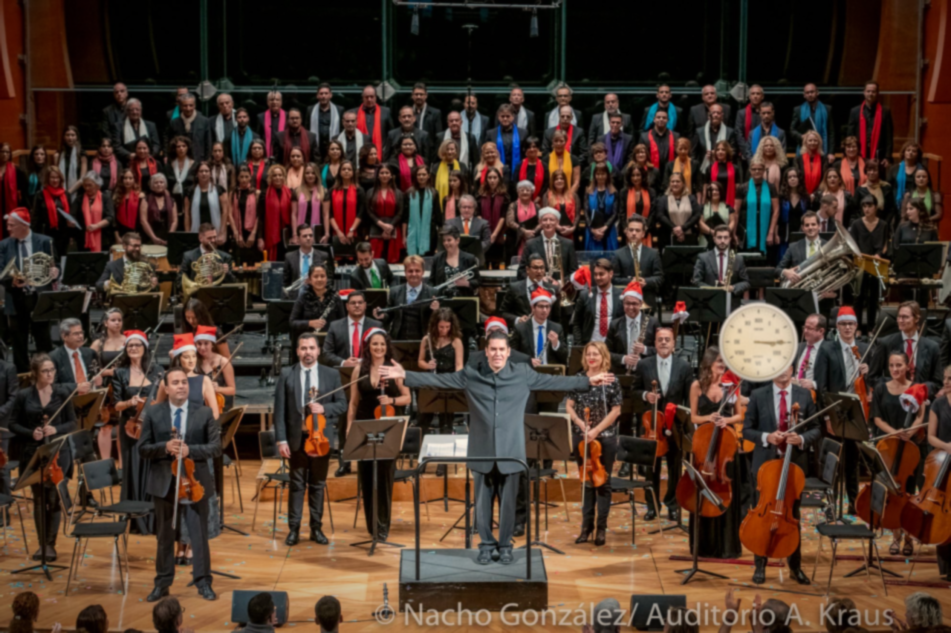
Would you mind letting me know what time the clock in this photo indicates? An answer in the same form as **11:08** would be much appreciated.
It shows **3:15**
